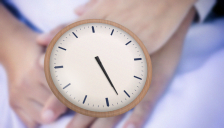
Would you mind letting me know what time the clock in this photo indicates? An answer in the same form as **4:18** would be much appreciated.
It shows **5:27**
